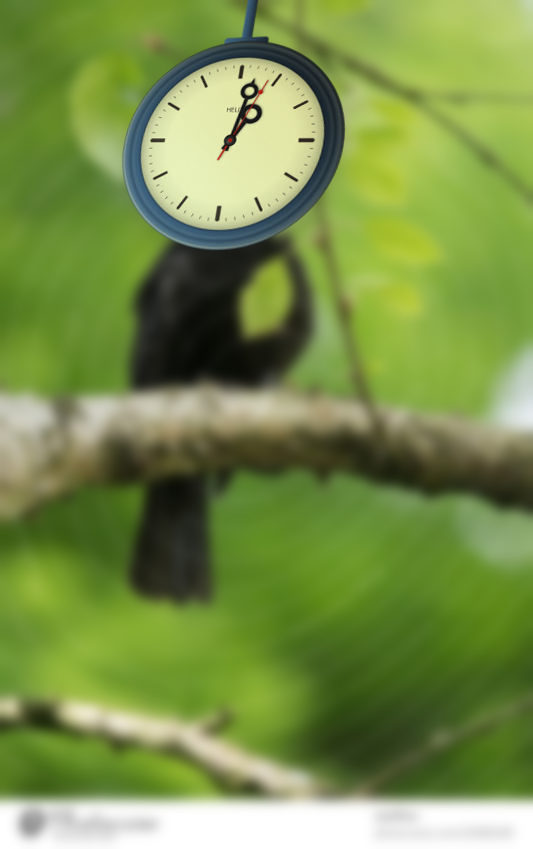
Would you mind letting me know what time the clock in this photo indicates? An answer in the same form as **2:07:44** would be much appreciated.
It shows **1:02:04**
